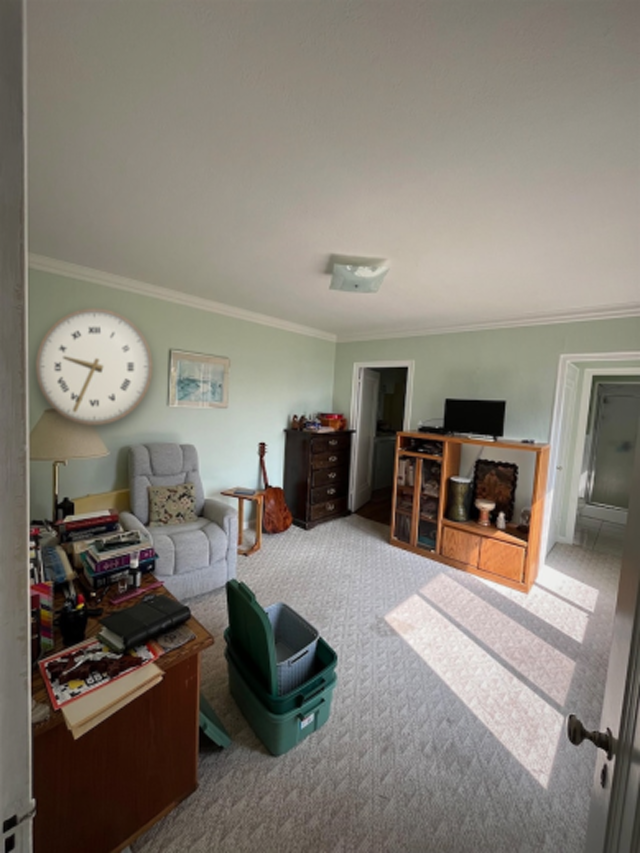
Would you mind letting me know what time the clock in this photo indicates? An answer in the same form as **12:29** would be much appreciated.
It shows **9:34**
